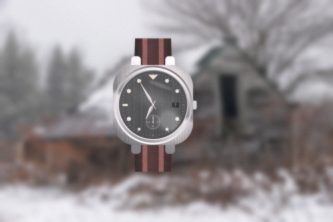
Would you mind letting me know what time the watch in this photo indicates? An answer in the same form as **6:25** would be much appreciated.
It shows **6:55**
